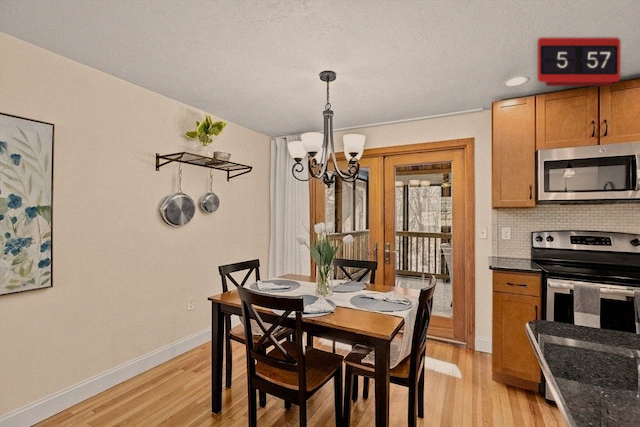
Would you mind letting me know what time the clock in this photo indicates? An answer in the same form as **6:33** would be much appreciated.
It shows **5:57**
